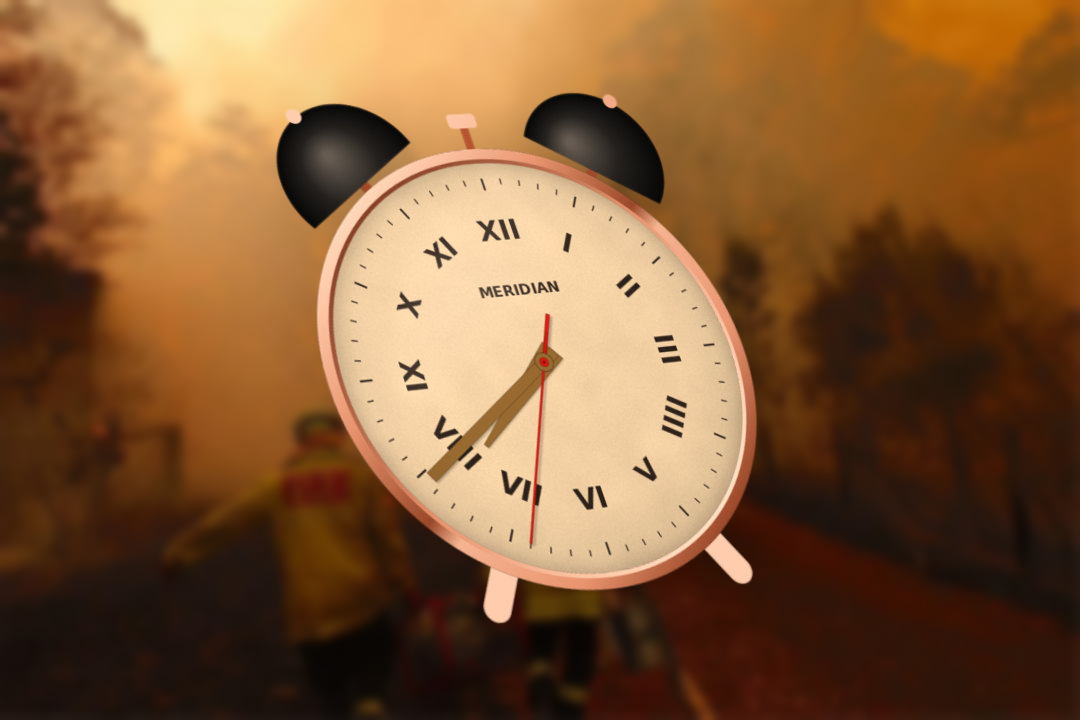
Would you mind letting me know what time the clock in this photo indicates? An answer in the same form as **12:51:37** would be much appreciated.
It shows **7:39:34**
